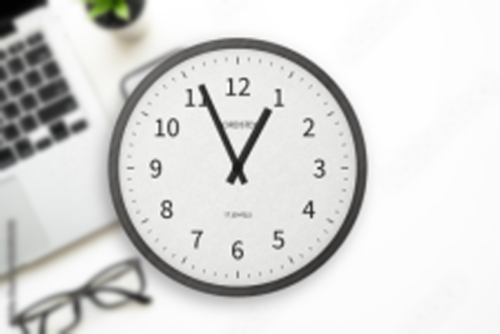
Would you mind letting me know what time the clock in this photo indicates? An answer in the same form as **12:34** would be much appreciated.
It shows **12:56**
